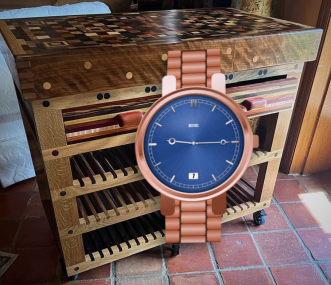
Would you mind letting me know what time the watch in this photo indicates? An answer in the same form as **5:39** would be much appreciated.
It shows **9:15**
